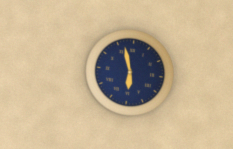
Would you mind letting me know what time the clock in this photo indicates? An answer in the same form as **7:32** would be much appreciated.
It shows **5:57**
